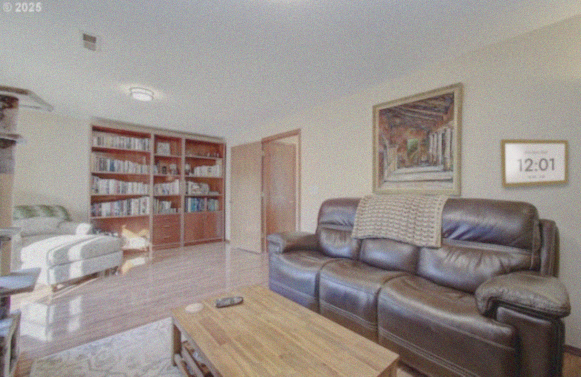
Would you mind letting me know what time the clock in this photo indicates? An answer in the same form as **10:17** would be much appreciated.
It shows **12:01**
